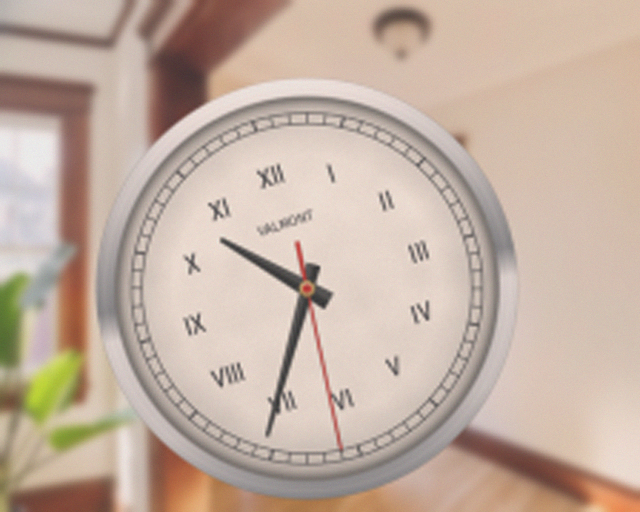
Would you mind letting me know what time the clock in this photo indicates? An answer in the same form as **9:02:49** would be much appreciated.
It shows **10:35:31**
